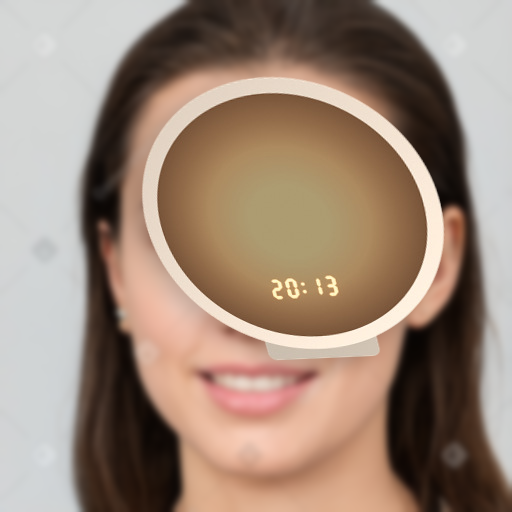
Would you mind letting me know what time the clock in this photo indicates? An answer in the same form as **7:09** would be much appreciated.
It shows **20:13**
